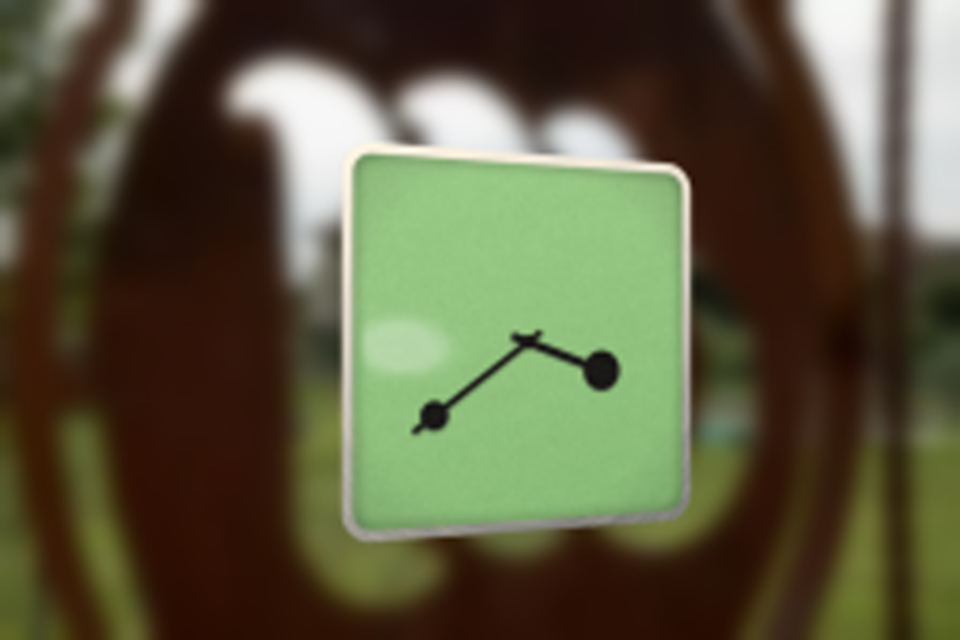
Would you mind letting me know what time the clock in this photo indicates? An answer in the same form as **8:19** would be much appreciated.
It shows **3:39**
